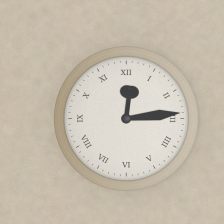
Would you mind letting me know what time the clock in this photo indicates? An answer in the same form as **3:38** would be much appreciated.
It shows **12:14**
